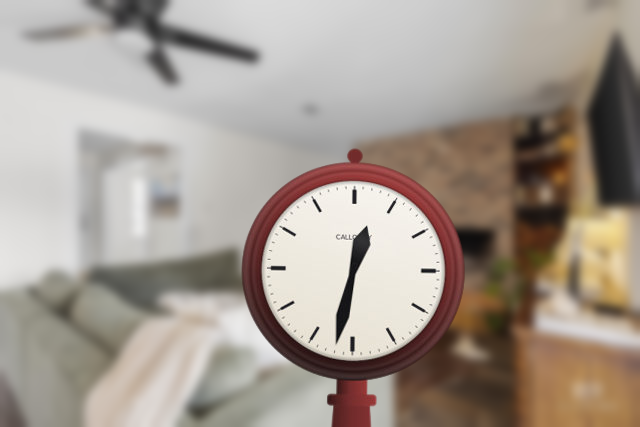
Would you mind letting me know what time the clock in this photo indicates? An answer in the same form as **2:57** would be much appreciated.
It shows **12:32**
